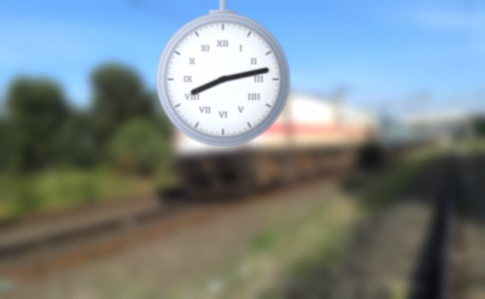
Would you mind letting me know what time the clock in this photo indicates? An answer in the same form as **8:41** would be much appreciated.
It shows **8:13**
